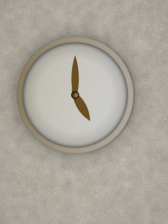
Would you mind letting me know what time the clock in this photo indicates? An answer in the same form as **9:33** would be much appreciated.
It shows **5:00**
